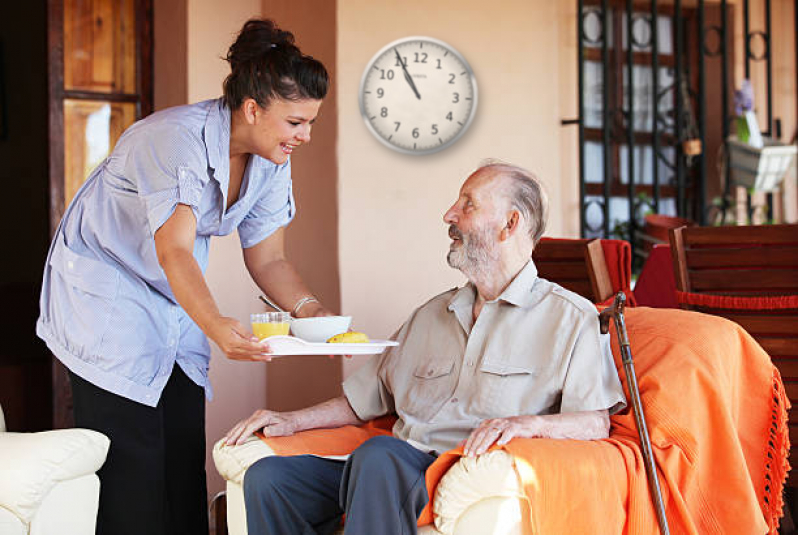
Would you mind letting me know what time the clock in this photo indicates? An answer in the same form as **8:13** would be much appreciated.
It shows **10:55**
